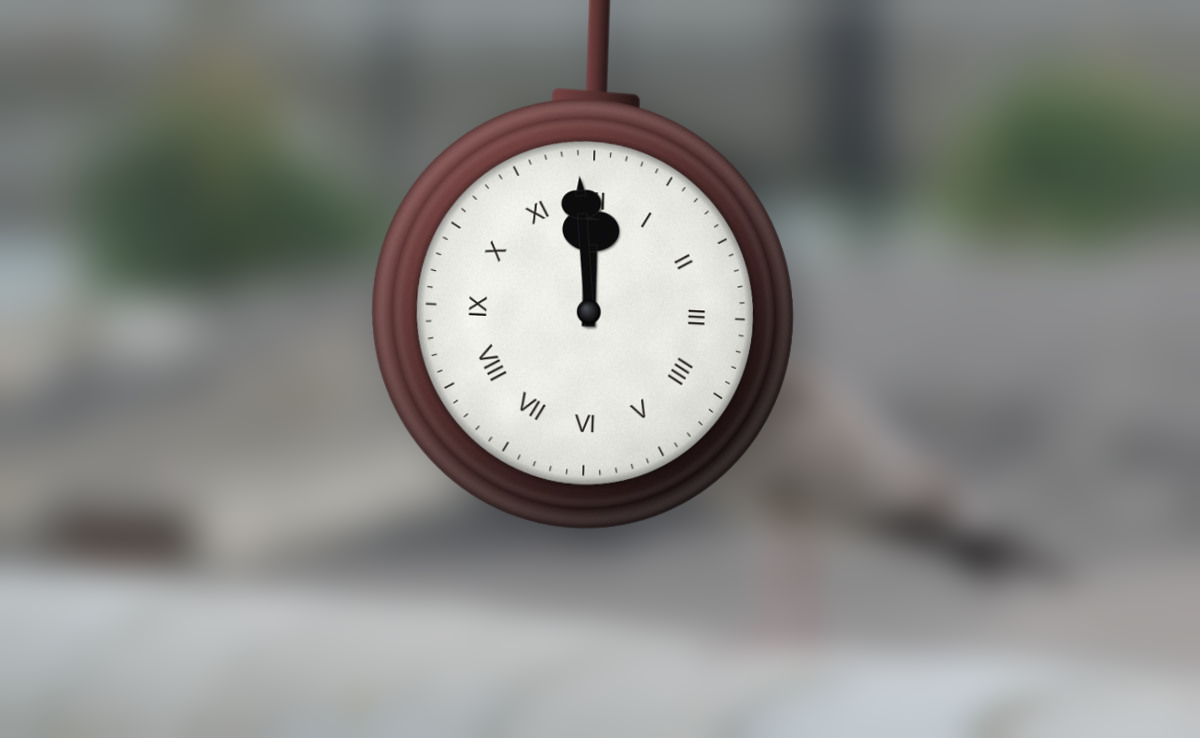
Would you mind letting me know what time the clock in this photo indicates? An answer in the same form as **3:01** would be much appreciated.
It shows **11:59**
